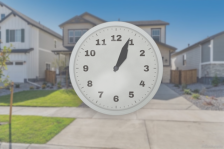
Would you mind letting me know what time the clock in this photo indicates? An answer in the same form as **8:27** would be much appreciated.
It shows **1:04**
